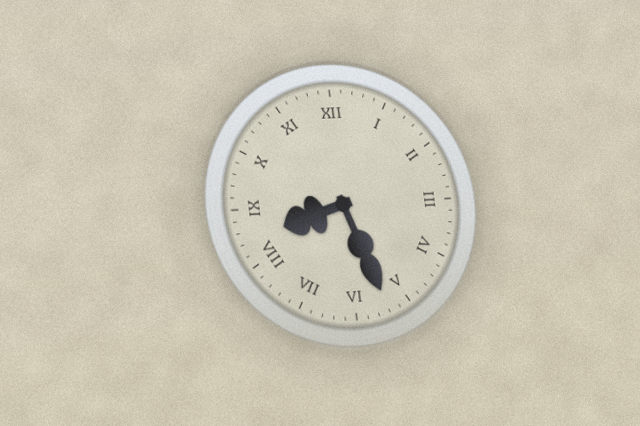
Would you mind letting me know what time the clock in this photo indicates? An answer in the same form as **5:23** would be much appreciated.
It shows **8:27**
